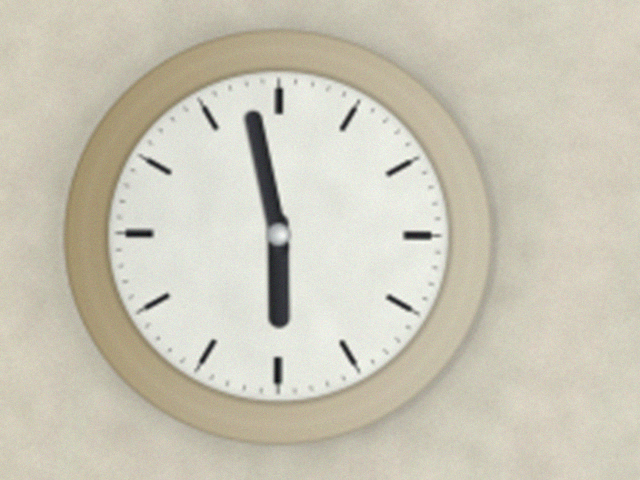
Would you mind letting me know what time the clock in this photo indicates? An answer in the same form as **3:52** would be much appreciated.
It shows **5:58**
